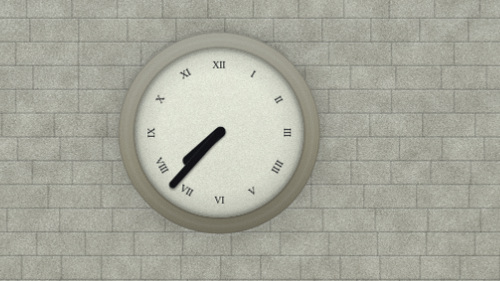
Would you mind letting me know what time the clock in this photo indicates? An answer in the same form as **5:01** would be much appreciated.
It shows **7:37**
